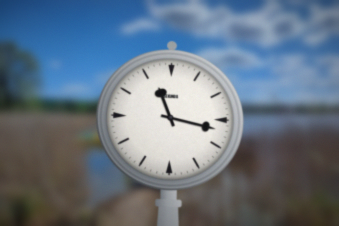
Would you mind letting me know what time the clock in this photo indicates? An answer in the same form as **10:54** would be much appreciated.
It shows **11:17**
